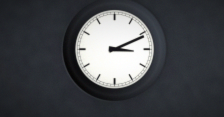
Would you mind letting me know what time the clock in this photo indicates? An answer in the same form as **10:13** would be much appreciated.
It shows **3:11**
